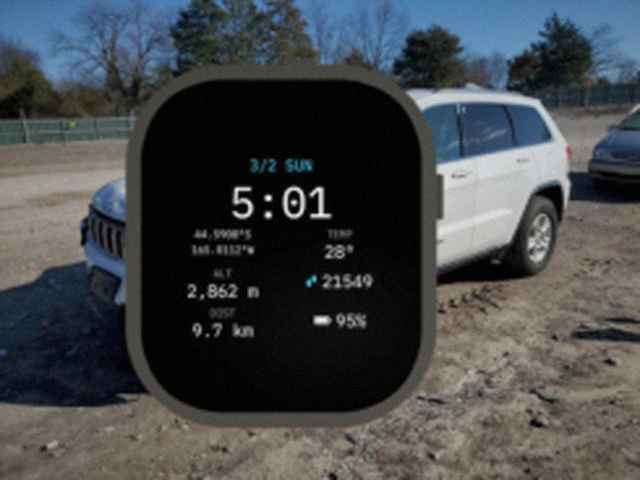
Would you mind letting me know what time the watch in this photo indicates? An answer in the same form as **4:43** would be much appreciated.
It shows **5:01**
